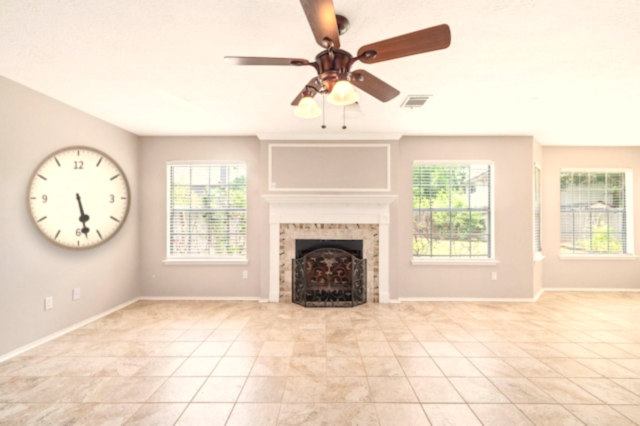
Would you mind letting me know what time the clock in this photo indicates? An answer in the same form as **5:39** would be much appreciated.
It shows **5:28**
